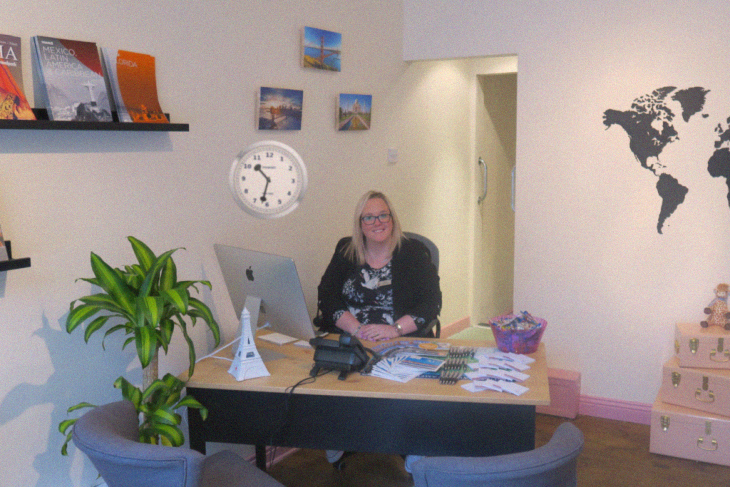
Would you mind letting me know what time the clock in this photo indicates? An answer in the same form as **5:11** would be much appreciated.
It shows **10:32**
